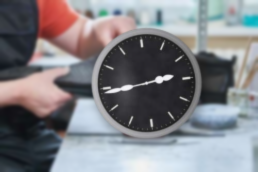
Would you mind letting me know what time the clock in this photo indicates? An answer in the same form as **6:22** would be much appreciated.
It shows **2:44**
